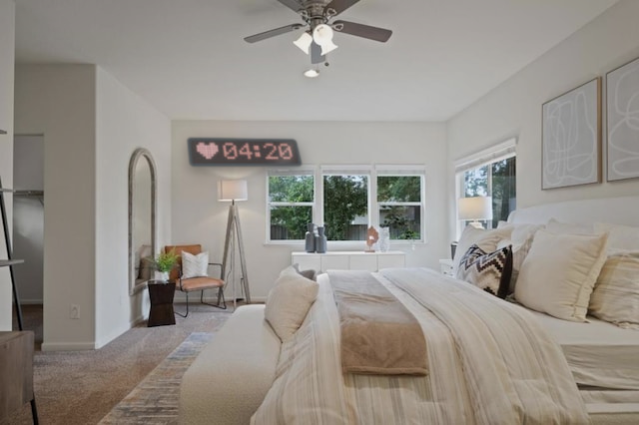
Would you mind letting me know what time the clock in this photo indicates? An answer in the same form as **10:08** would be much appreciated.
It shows **4:20**
